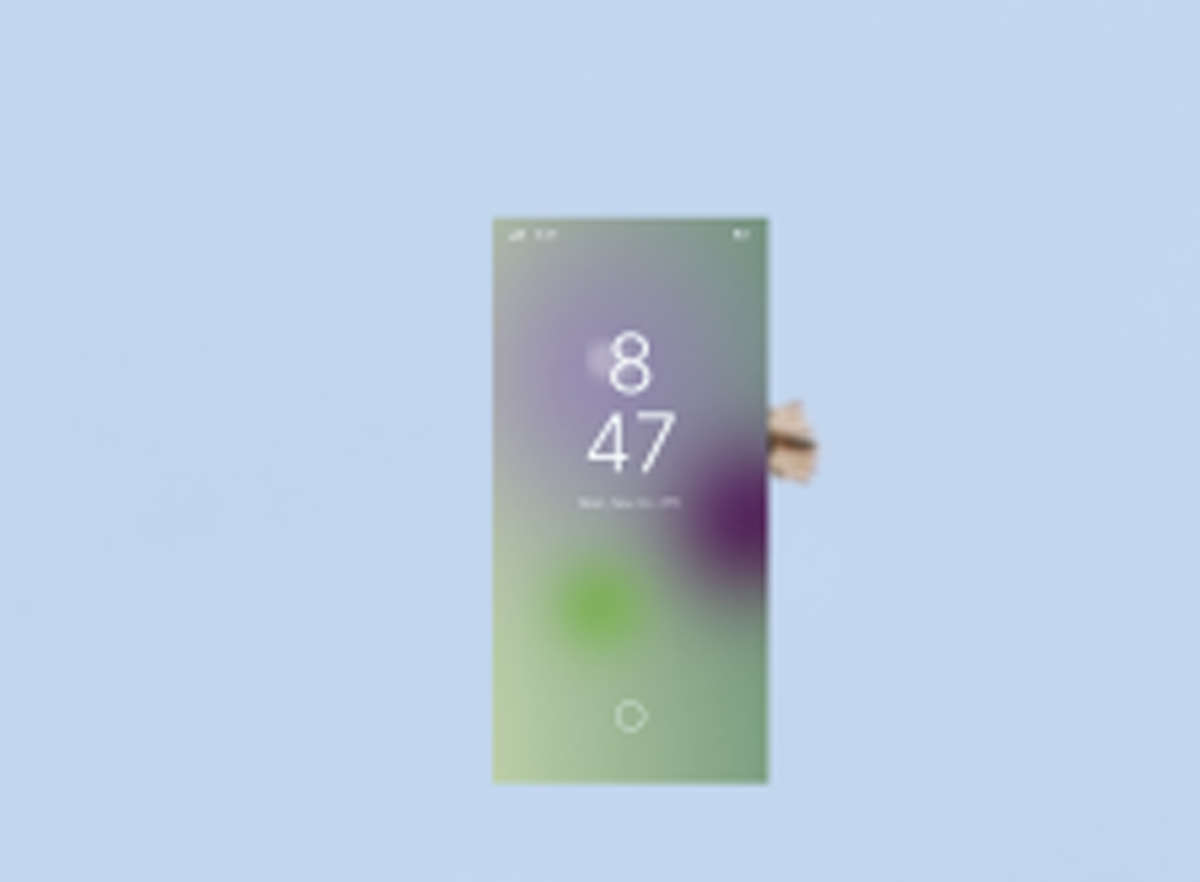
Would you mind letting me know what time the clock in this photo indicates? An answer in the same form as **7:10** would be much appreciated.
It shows **8:47**
